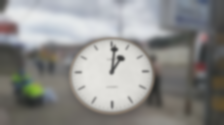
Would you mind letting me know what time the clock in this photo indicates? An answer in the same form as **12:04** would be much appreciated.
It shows **1:01**
